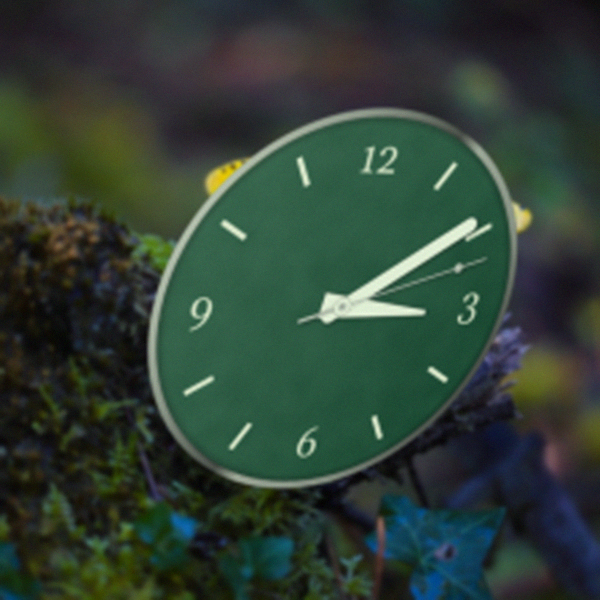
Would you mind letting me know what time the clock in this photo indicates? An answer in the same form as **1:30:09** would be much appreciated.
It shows **3:09:12**
